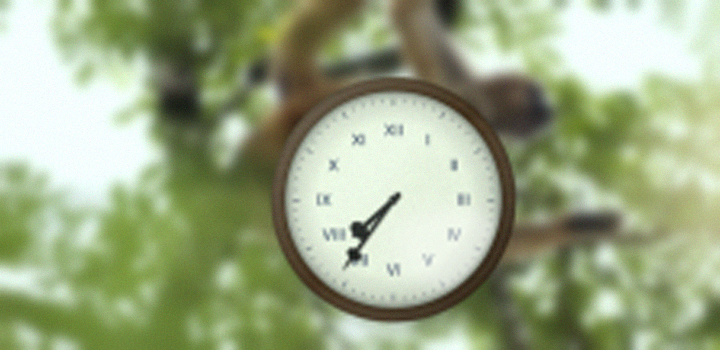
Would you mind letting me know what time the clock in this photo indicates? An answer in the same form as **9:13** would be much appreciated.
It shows **7:36**
